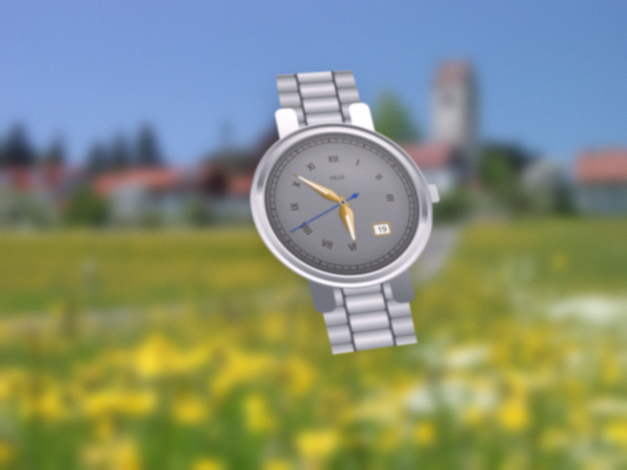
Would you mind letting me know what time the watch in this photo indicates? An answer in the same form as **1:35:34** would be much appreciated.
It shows **5:51:41**
